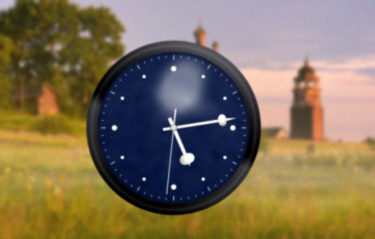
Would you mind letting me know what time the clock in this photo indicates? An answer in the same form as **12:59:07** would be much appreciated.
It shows **5:13:31**
